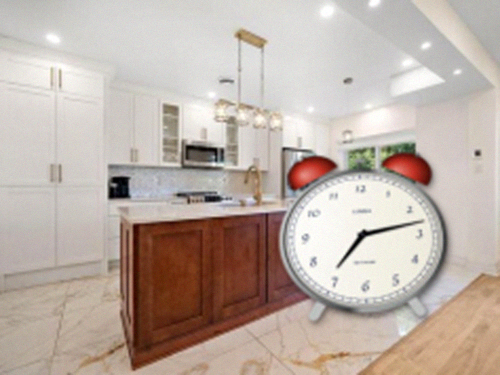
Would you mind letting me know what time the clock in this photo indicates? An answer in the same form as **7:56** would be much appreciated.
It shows **7:13**
